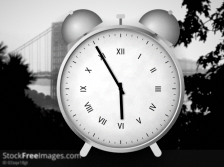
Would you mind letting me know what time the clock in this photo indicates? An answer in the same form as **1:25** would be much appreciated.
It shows **5:55**
